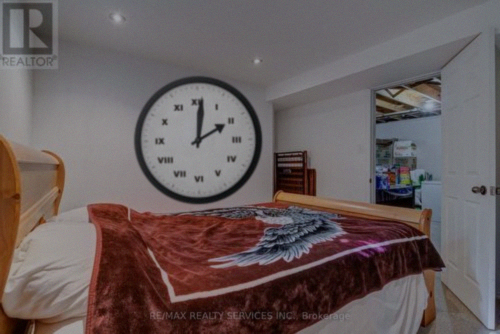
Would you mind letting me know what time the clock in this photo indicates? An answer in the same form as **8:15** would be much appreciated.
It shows **2:01**
